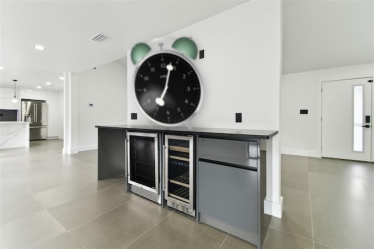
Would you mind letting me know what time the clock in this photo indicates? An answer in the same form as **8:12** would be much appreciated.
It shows **7:03**
